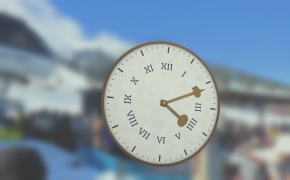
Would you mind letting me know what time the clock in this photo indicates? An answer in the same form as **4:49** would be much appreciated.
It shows **4:11**
